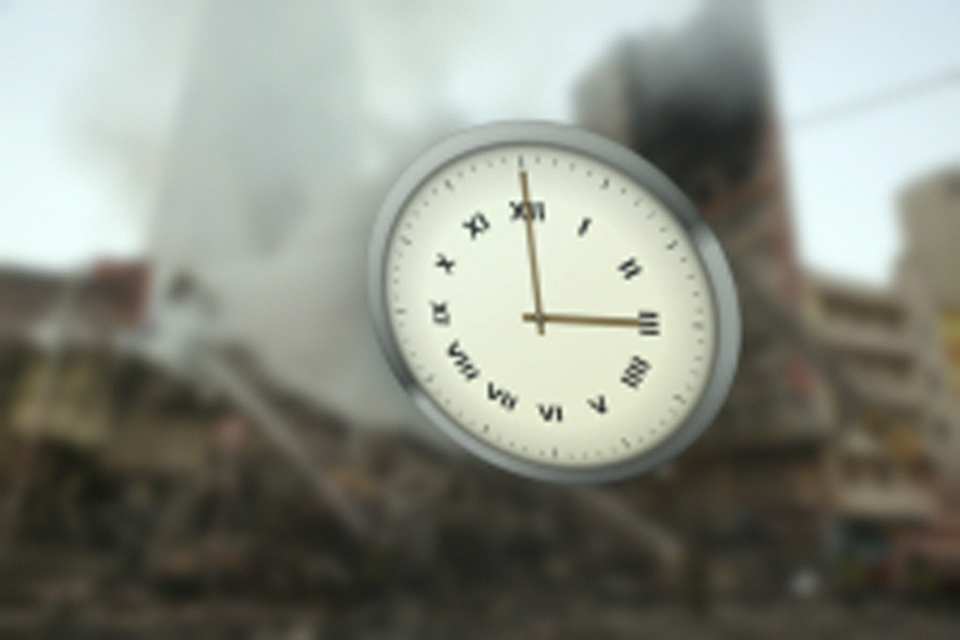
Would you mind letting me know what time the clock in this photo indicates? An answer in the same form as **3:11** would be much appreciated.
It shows **3:00**
